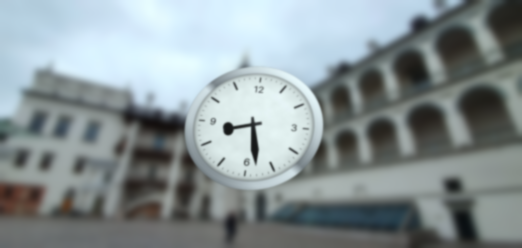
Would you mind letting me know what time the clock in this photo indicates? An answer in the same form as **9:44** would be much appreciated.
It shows **8:28**
